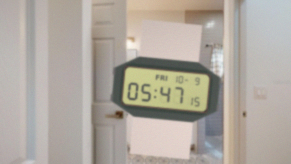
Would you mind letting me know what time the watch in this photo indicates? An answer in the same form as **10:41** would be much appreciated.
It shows **5:47**
